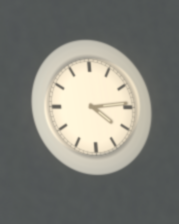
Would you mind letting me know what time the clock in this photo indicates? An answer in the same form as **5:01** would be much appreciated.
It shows **4:14**
